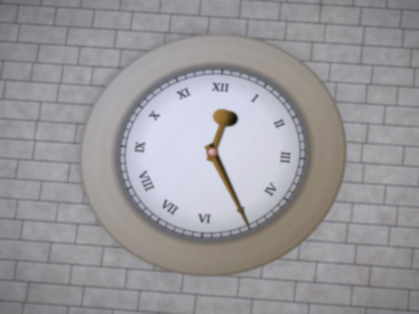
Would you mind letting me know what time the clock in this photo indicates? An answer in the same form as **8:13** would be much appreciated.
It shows **12:25**
